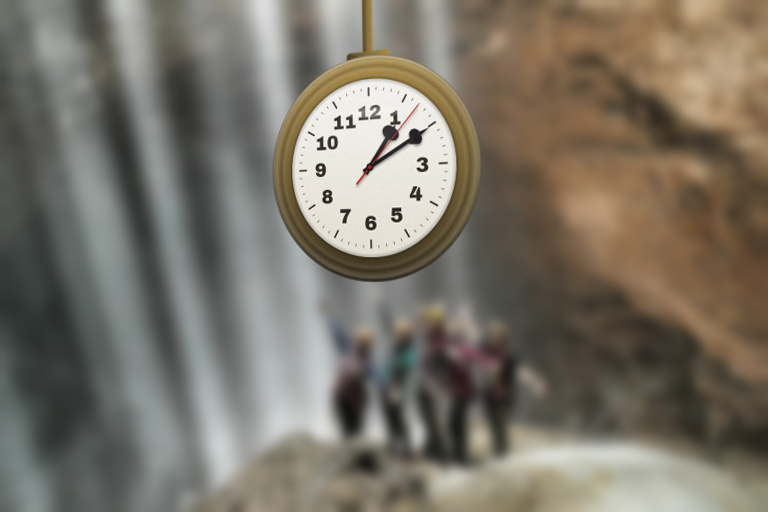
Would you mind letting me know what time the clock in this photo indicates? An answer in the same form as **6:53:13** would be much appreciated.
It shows **1:10:07**
